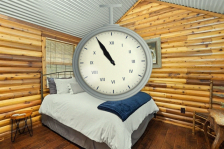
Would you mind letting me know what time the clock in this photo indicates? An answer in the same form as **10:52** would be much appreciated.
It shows **10:55**
